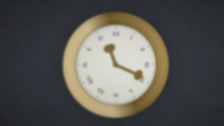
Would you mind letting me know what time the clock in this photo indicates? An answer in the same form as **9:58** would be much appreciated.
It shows **11:19**
